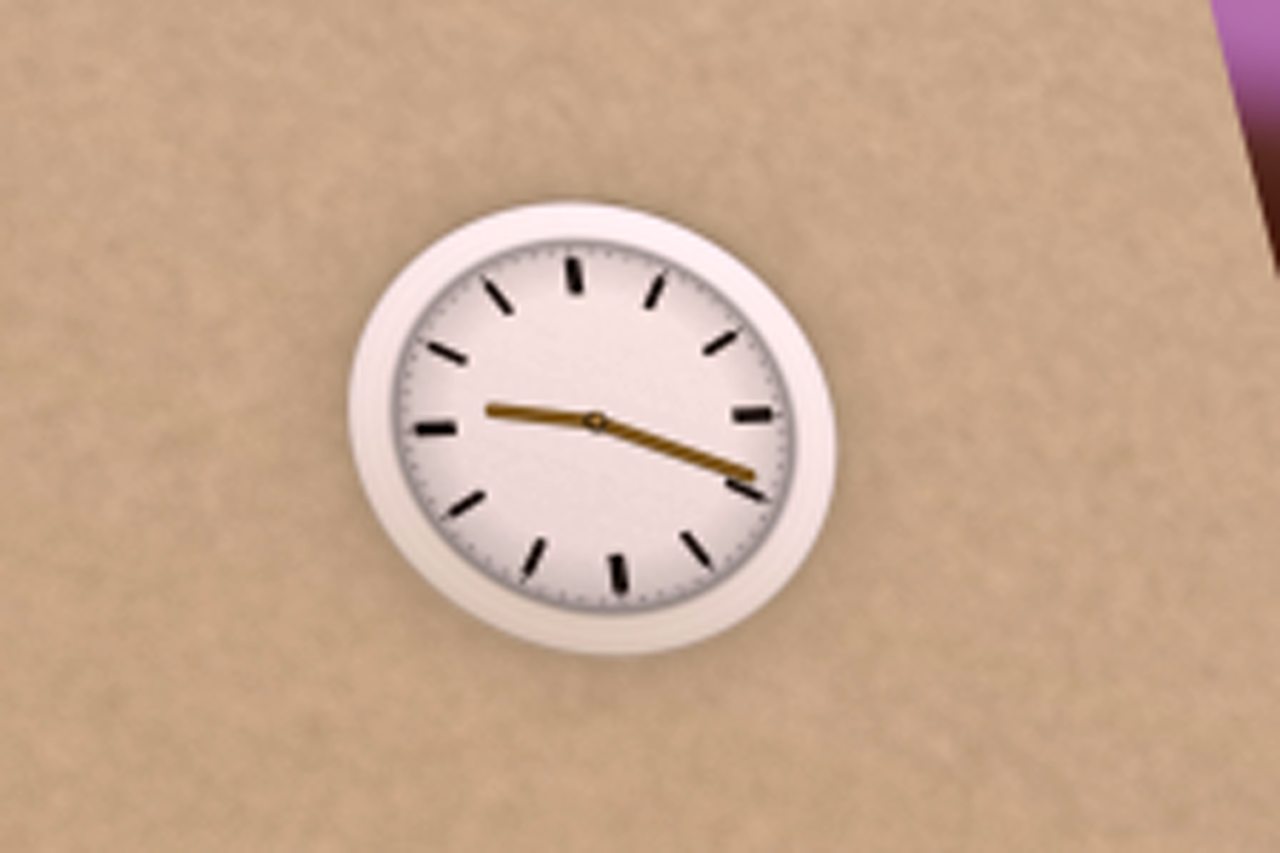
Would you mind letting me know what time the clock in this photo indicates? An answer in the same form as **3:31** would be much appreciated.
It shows **9:19**
